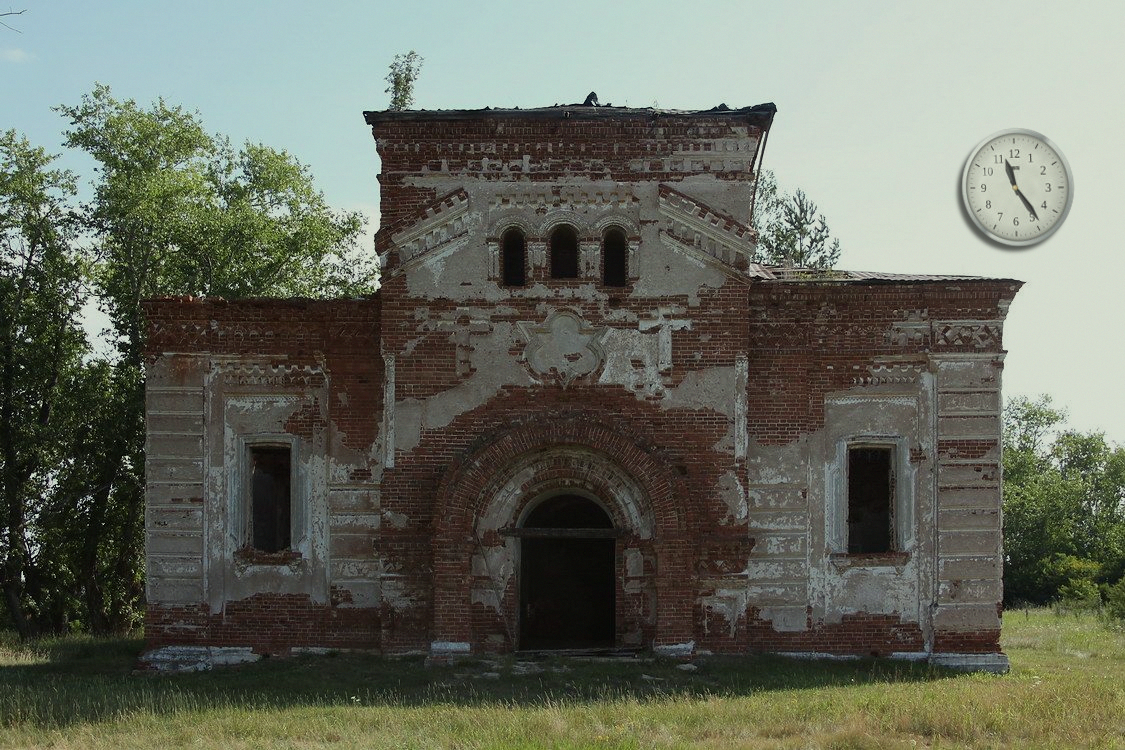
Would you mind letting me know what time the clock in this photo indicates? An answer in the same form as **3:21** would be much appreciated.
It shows **11:24**
